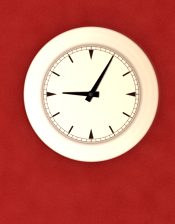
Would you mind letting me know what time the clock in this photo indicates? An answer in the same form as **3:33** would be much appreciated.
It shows **9:05**
